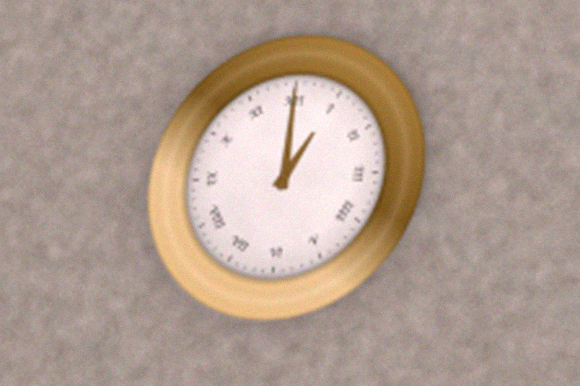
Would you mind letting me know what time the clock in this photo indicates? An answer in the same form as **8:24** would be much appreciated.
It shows **1:00**
